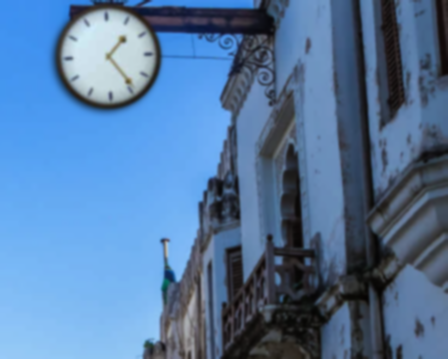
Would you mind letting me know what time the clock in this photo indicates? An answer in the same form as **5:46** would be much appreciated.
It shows **1:24**
